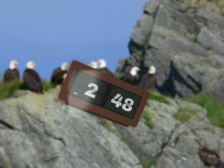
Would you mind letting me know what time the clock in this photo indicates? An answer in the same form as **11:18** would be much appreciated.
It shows **2:48**
